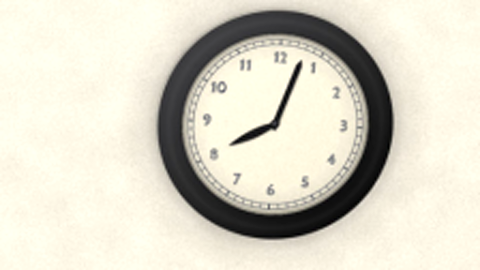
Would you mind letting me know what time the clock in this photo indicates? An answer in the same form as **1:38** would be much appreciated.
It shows **8:03**
